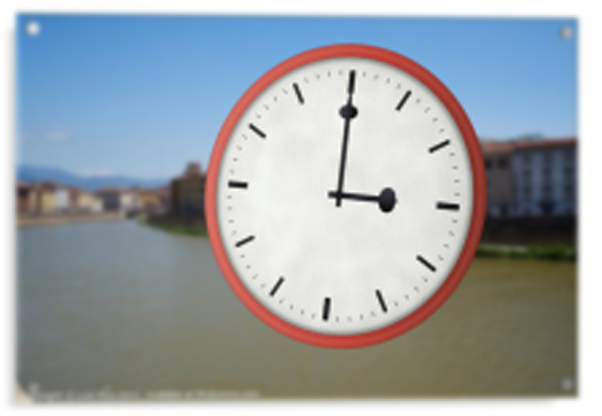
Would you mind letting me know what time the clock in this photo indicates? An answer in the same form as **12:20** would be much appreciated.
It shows **3:00**
